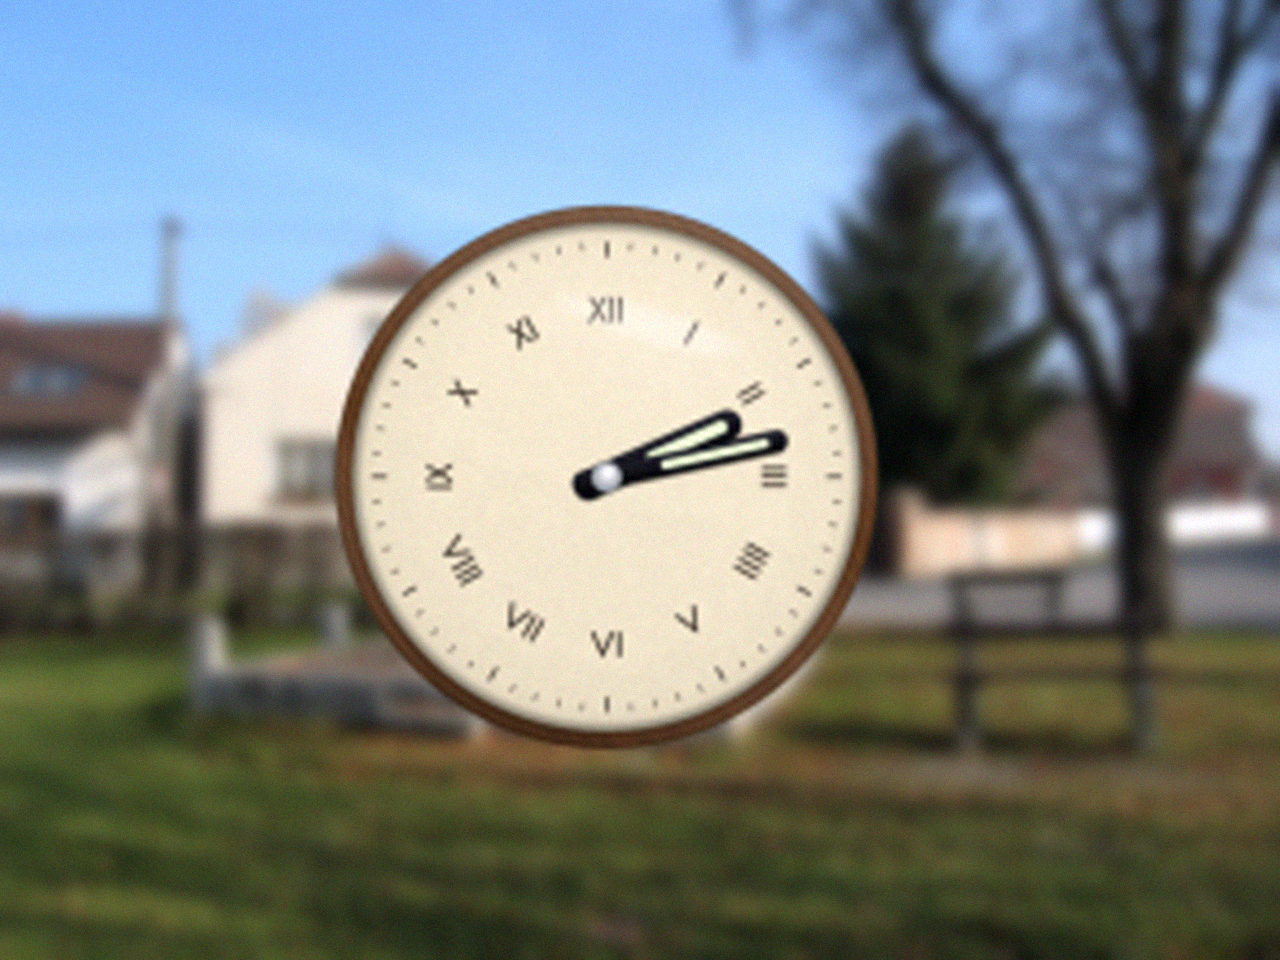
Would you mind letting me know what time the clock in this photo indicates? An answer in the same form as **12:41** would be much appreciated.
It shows **2:13**
